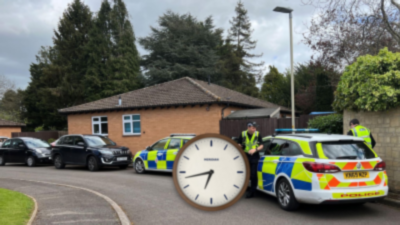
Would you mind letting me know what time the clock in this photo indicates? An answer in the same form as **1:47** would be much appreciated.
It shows **6:43**
